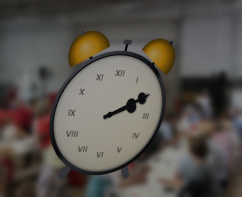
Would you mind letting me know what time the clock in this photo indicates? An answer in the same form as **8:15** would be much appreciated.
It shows **2:10**
